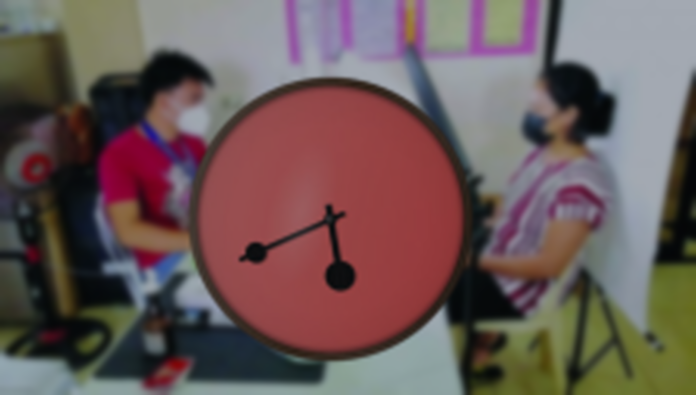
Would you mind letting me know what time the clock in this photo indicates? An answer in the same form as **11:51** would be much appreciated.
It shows **5:41**
